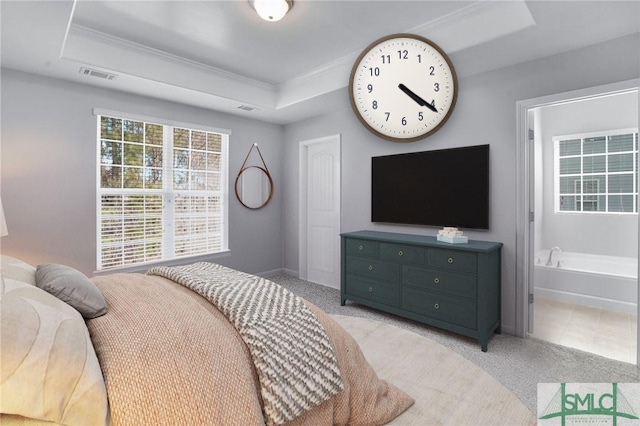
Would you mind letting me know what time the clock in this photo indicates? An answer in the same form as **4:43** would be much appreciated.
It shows **4:21**
